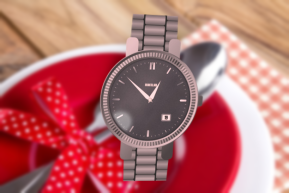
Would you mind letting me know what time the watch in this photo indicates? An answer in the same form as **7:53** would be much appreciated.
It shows **12:52**
